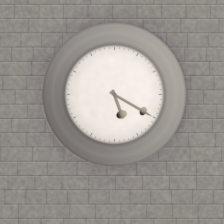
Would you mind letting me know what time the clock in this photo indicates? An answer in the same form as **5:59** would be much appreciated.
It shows **5:20**
